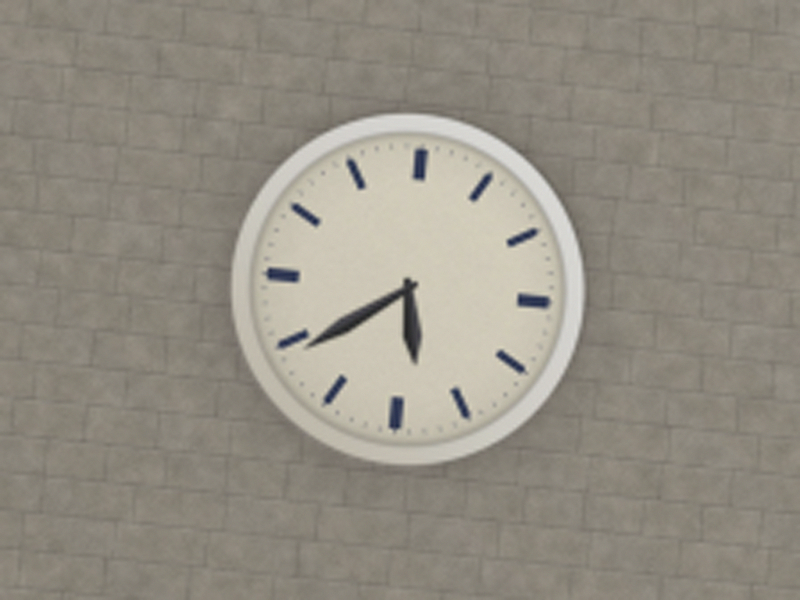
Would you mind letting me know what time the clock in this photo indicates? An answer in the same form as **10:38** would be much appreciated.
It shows **5:39**
